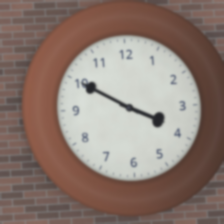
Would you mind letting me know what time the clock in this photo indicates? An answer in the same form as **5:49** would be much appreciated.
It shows **3:50**
